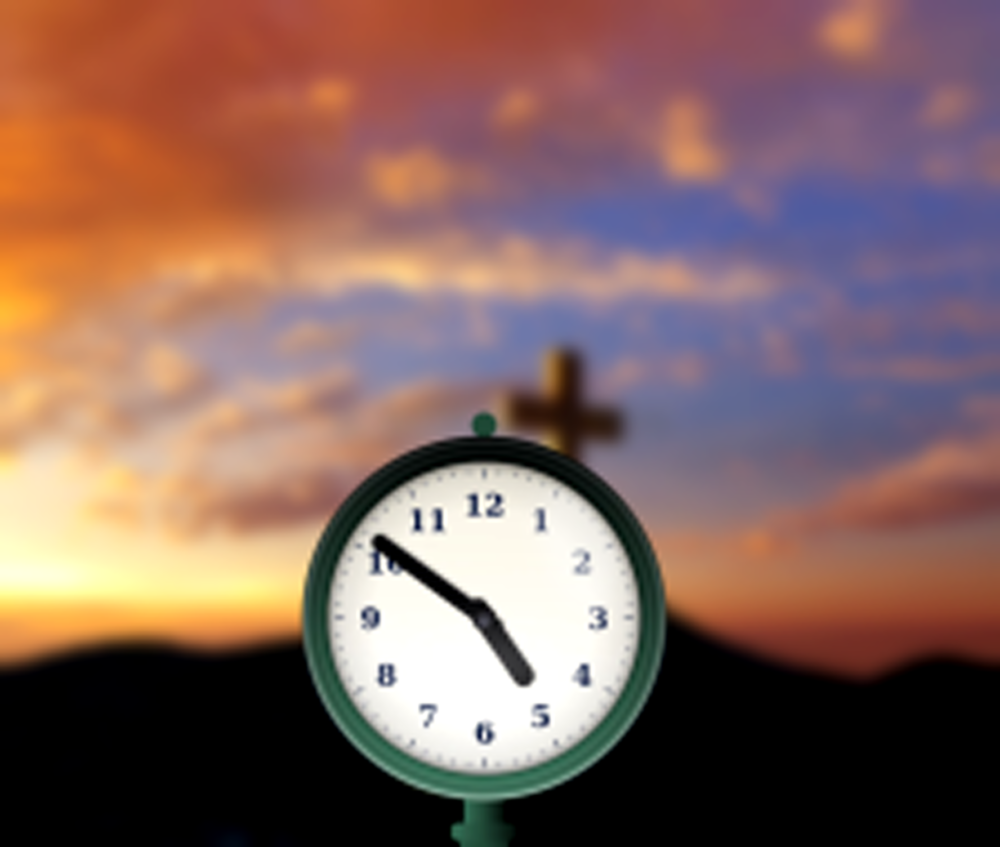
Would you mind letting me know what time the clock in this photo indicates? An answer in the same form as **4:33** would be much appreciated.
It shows **4:51**
